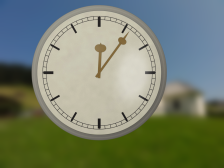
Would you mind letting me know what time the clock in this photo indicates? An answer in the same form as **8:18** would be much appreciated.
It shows **12:06**
